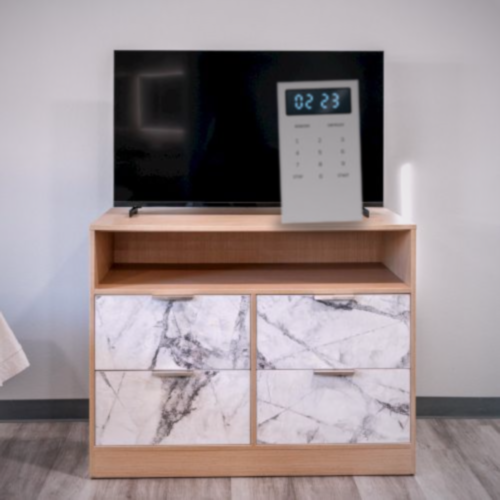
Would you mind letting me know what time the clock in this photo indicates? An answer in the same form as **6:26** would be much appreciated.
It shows **2:23**
